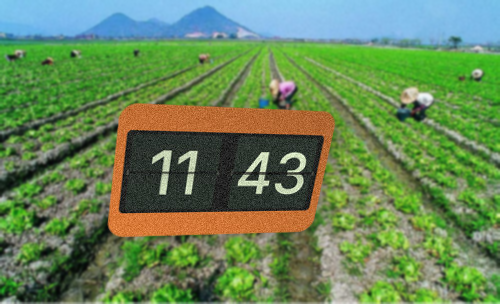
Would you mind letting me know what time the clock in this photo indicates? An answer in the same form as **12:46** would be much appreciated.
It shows **11:43**
